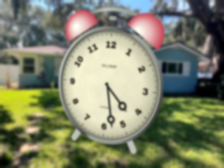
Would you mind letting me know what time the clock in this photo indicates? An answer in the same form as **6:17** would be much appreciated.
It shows **4:28**
